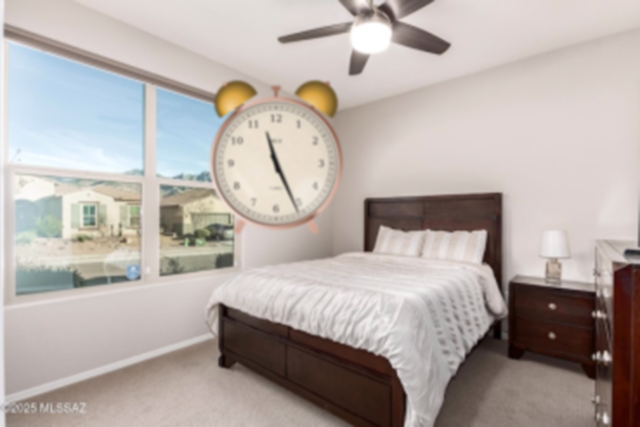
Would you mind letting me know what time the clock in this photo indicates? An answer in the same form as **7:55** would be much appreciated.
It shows **11:26**
